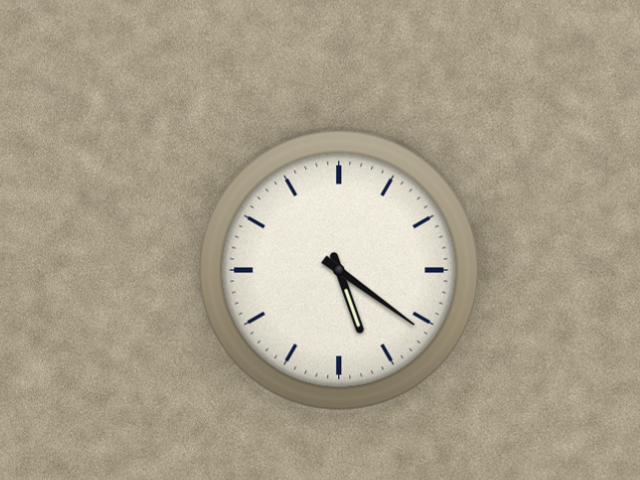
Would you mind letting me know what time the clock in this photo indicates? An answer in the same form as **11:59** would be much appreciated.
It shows **5:21**
